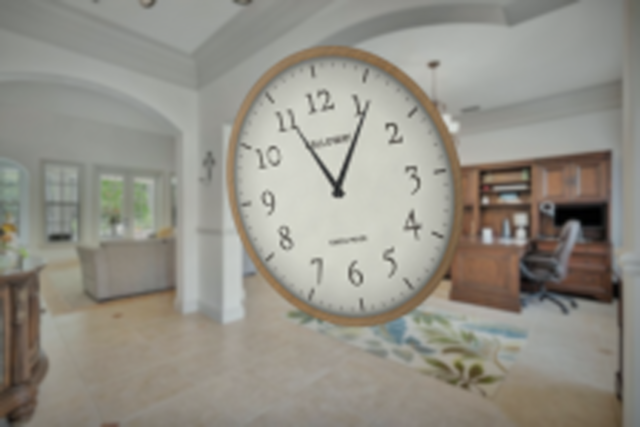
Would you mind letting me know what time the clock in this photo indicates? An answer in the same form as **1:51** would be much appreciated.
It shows **11:06**
